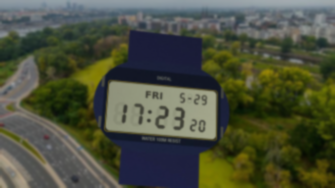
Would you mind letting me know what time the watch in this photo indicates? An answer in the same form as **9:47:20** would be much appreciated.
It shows **17:23:20**
